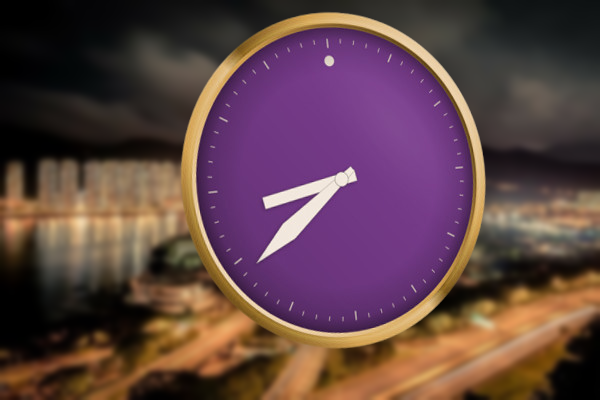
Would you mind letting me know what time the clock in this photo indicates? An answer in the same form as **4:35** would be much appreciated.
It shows **8:39**
